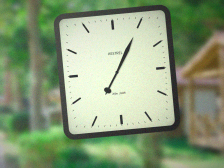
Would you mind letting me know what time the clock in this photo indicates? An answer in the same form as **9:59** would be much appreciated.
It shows **7:05**
